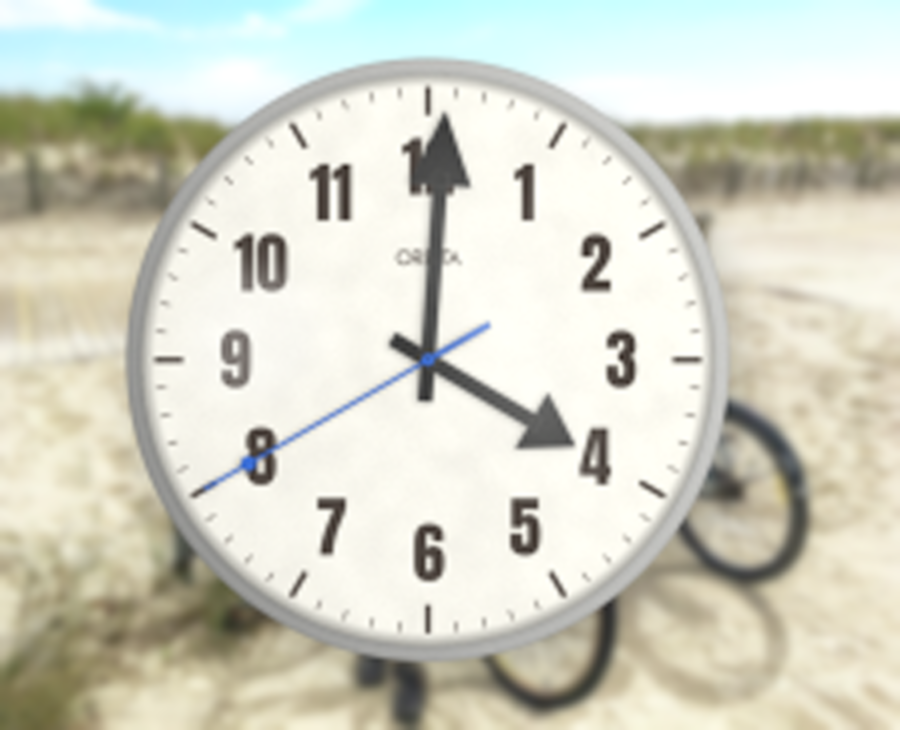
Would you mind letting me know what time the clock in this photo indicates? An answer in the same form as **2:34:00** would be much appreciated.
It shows **4:00:40**
